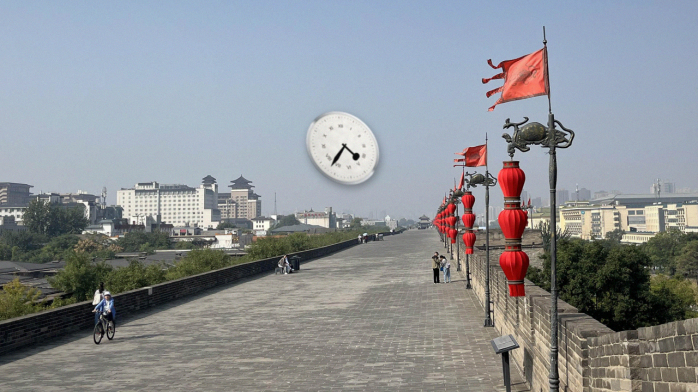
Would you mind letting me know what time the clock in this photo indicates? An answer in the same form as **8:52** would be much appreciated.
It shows **4:37**
